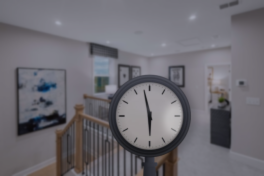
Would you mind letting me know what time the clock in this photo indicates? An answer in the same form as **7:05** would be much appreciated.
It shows **5:58**
